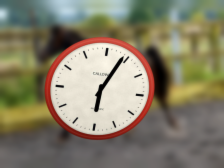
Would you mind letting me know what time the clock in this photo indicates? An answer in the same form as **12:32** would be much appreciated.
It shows **6:04**
